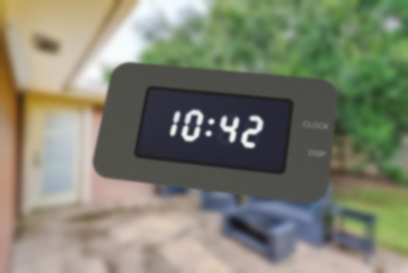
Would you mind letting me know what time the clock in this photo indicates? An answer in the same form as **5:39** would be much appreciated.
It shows **10:42**
